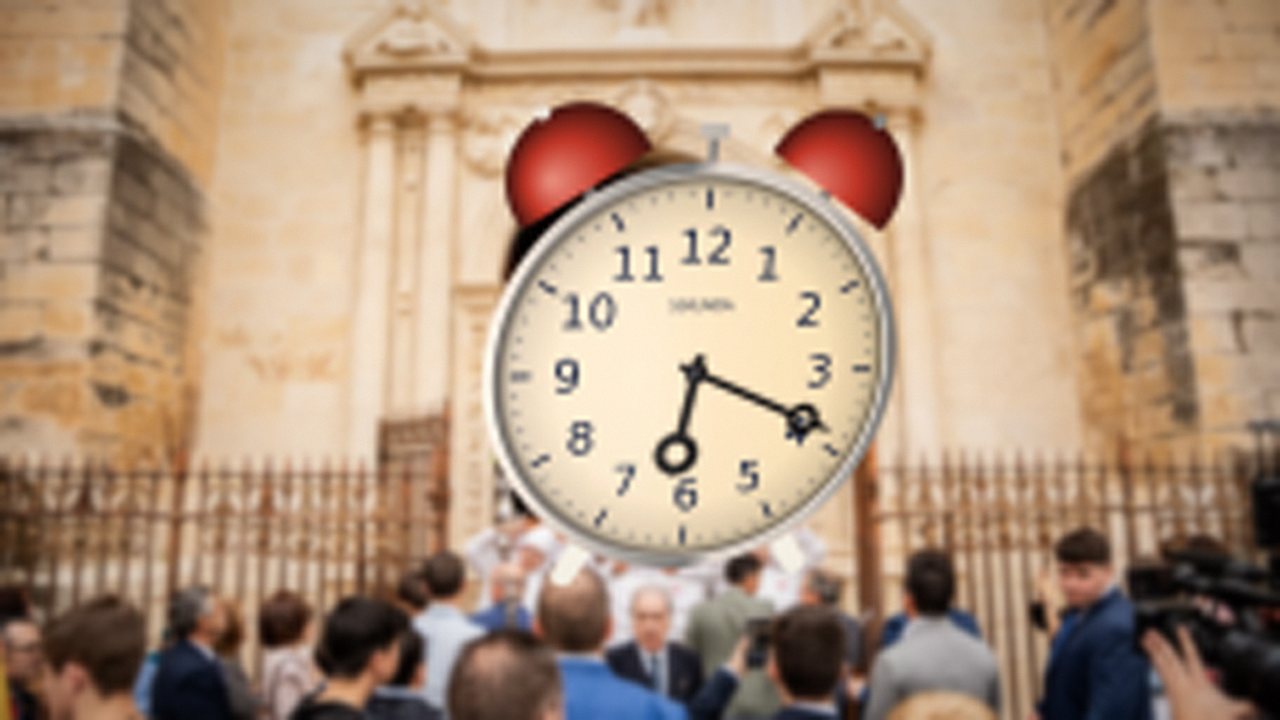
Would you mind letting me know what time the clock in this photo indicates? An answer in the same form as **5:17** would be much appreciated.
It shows **6:19**
